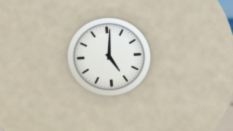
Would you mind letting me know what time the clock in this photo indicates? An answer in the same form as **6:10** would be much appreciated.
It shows **5:01**
